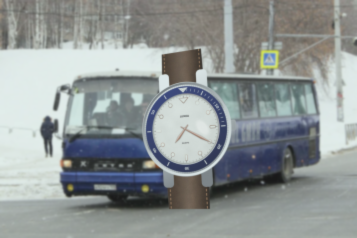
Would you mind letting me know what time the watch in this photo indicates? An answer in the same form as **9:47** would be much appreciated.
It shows **7:20**
